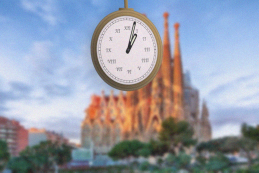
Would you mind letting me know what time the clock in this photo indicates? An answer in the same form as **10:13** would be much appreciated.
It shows **1:03**
